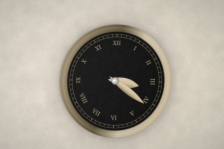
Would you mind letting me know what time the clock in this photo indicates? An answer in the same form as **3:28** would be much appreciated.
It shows **3:21**
